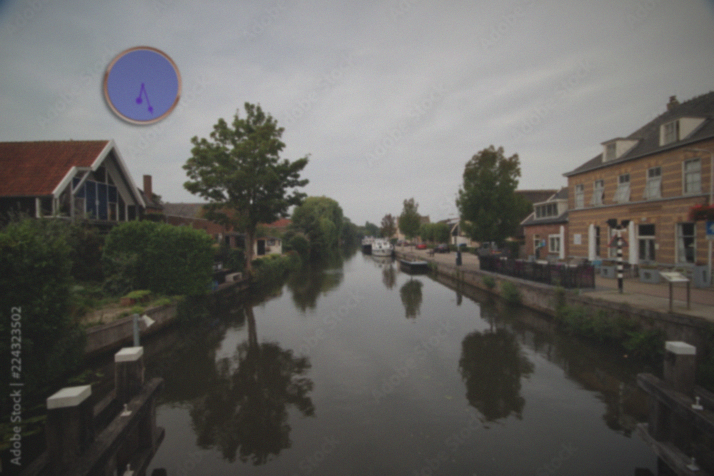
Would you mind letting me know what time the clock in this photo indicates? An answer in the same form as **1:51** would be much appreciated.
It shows **6:27**
